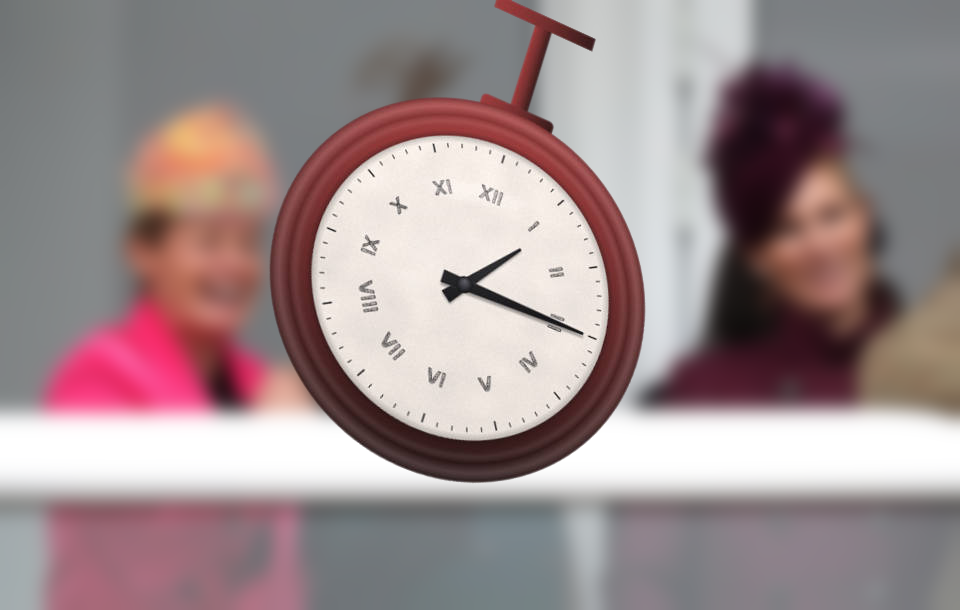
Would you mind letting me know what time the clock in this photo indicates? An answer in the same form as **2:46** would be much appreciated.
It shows **1:15**
